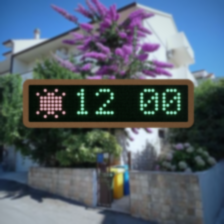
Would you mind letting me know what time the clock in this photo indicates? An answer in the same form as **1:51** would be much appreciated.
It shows **12:00**
